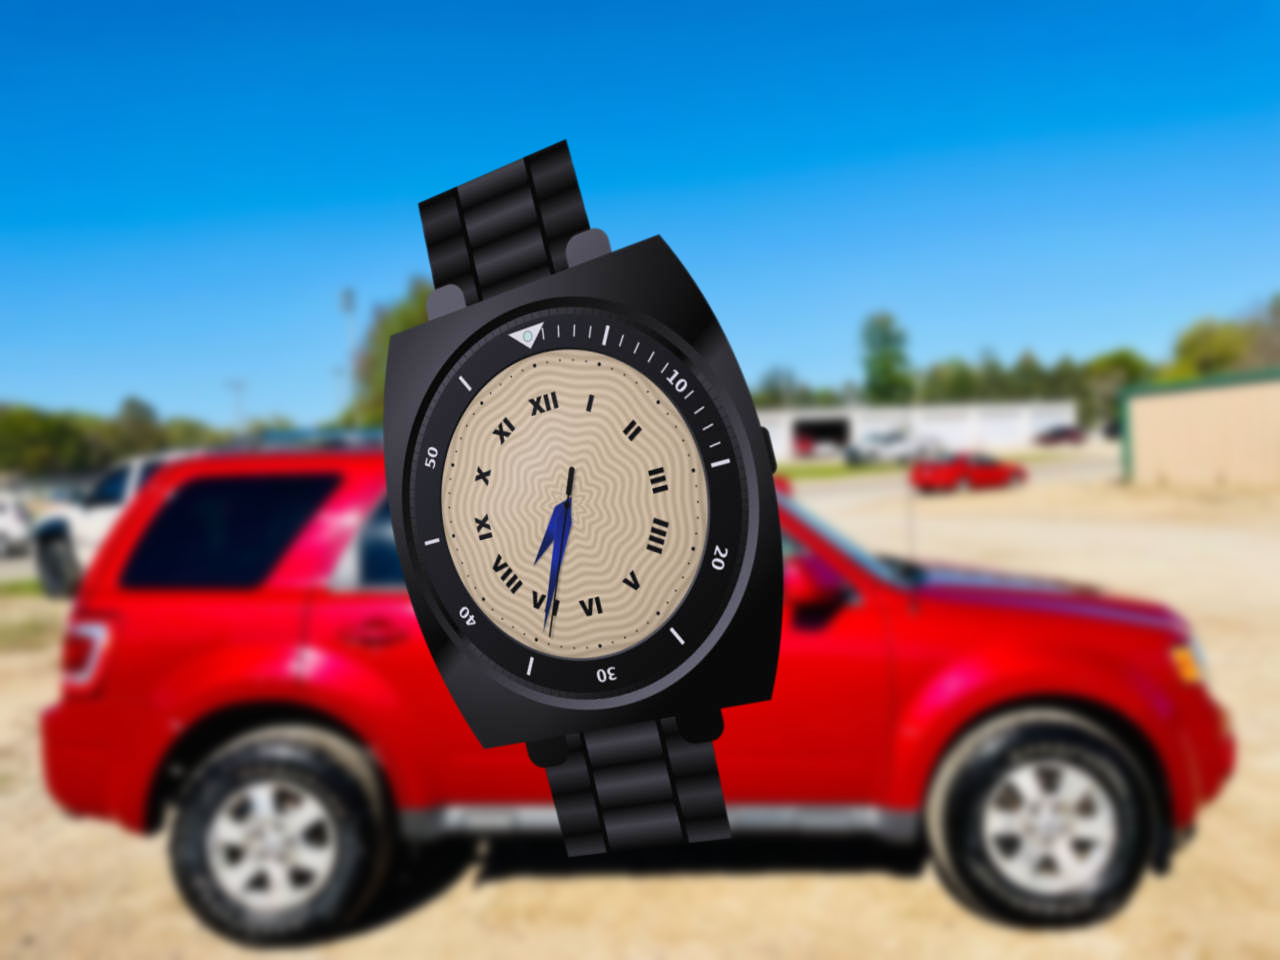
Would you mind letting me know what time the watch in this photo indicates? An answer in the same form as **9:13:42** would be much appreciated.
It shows **7:34:34**
